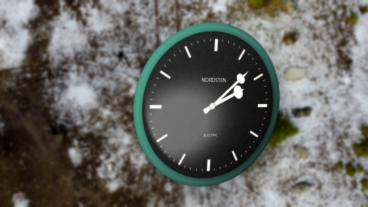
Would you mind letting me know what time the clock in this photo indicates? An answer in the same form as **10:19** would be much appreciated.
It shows **2:08**
